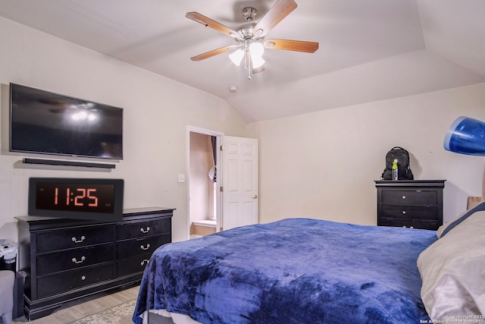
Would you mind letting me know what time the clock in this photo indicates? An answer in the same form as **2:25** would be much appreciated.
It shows **11:25**
